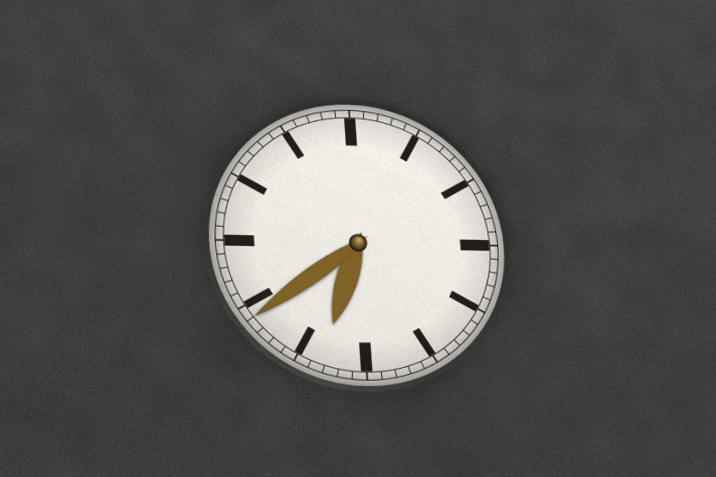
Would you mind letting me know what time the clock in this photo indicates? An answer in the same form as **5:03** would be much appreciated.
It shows **6:39**
